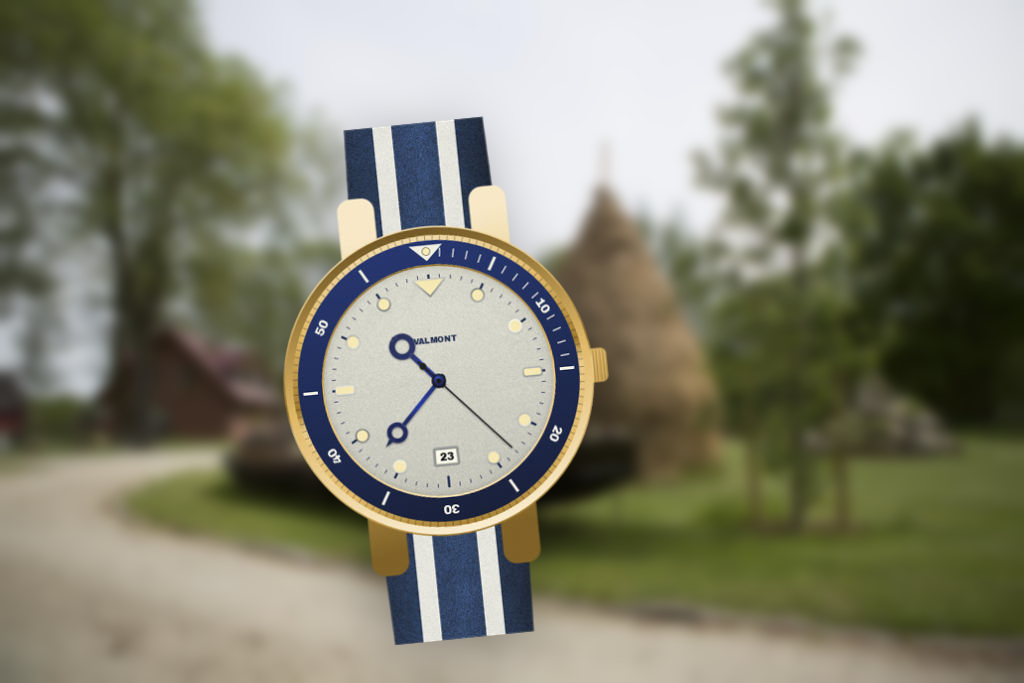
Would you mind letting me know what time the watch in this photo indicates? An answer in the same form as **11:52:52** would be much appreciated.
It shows **10:37:23**
